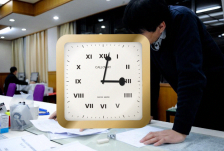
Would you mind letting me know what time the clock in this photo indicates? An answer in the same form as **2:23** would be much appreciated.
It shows **3:02**
